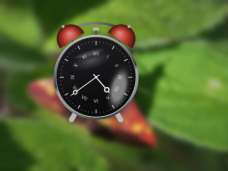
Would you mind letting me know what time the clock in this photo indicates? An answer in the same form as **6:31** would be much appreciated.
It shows **4:39**
